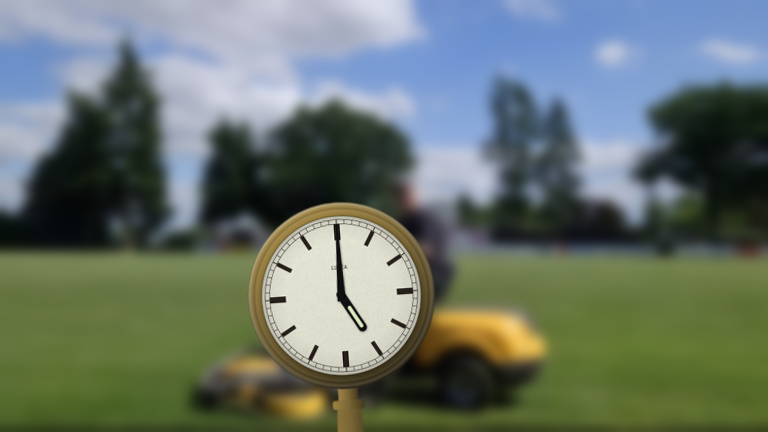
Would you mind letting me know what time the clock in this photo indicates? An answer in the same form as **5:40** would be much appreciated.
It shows **5:00**
